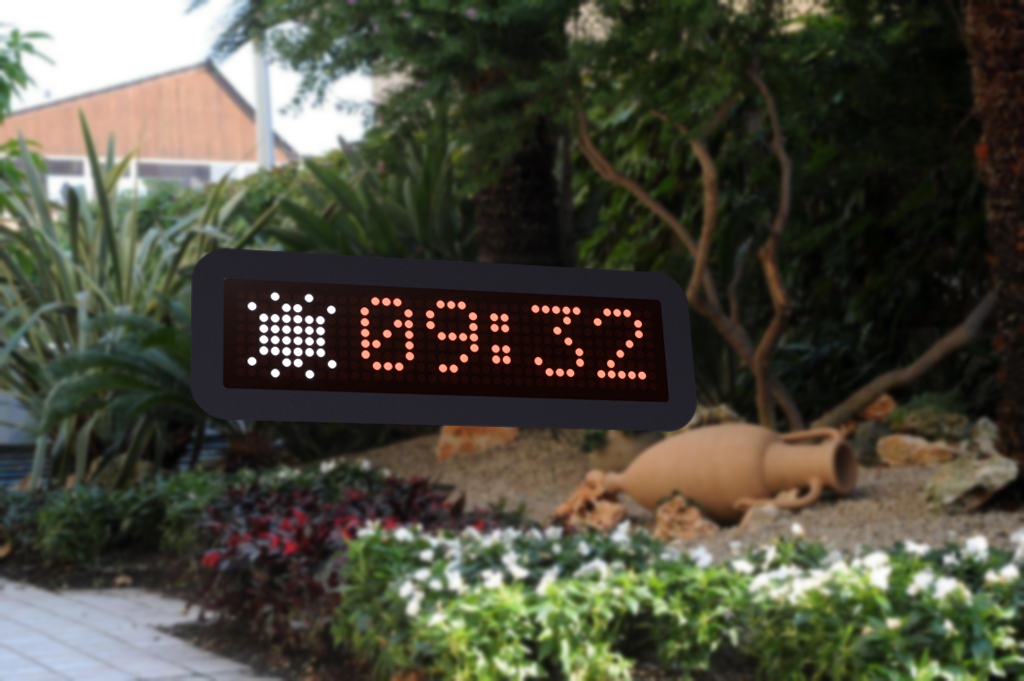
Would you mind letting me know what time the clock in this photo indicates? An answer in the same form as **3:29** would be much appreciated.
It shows **9:32**
